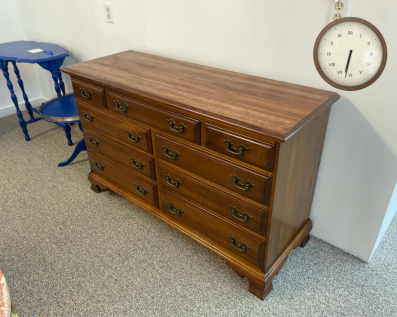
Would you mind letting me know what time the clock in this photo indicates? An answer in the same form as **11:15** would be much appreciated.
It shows **6:32**
